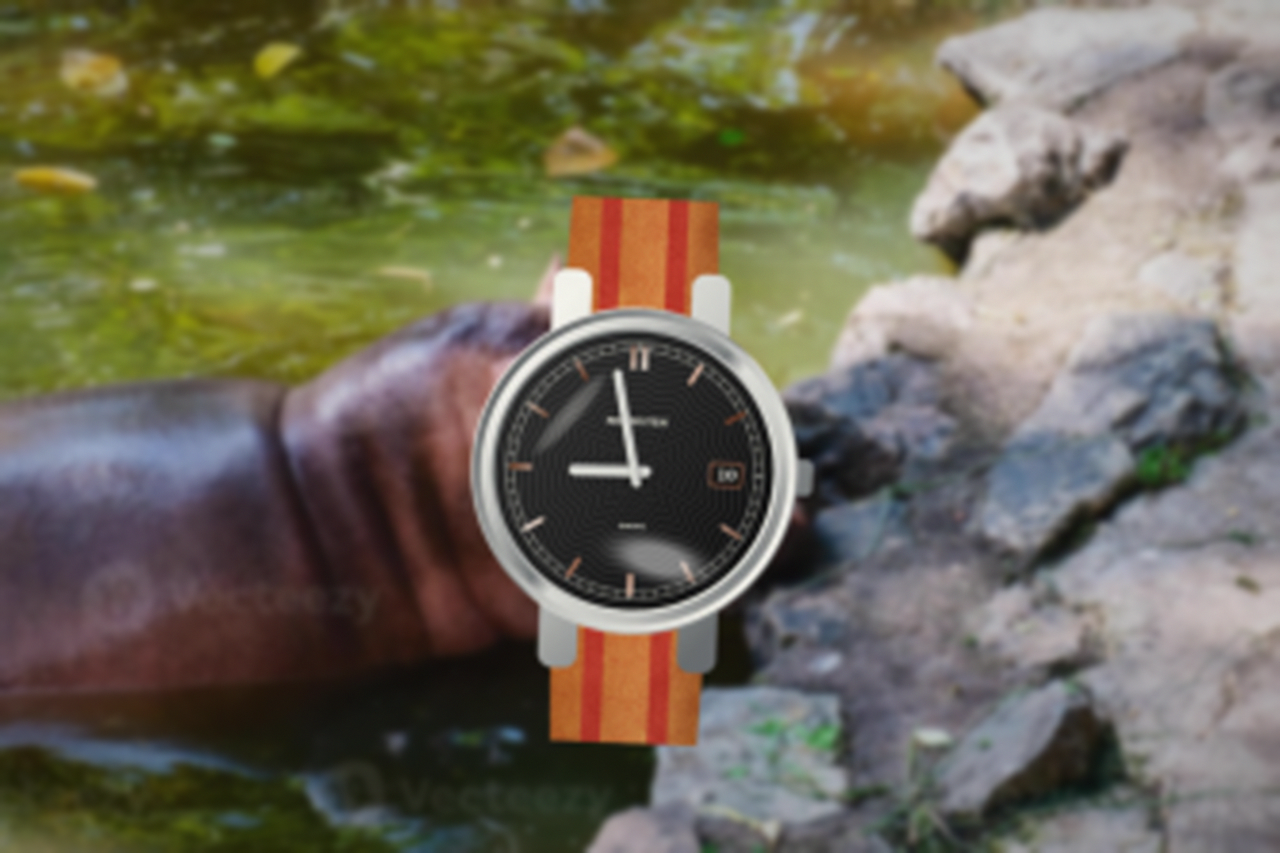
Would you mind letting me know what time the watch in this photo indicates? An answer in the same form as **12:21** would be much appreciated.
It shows **8:58**
